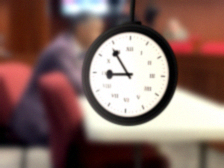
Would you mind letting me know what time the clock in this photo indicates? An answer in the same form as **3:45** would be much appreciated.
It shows **8:54**
